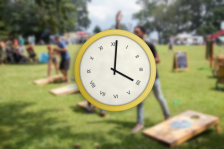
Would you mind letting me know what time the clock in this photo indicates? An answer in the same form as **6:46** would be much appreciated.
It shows **4:01**
